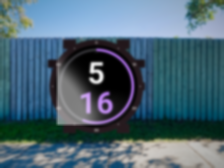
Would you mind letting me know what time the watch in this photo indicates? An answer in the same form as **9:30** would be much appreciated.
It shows **5:16**
